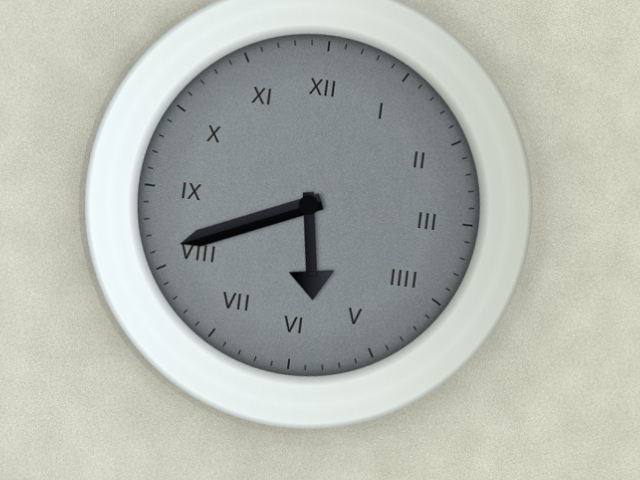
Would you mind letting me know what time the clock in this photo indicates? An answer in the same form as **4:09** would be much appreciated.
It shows **5:41**
